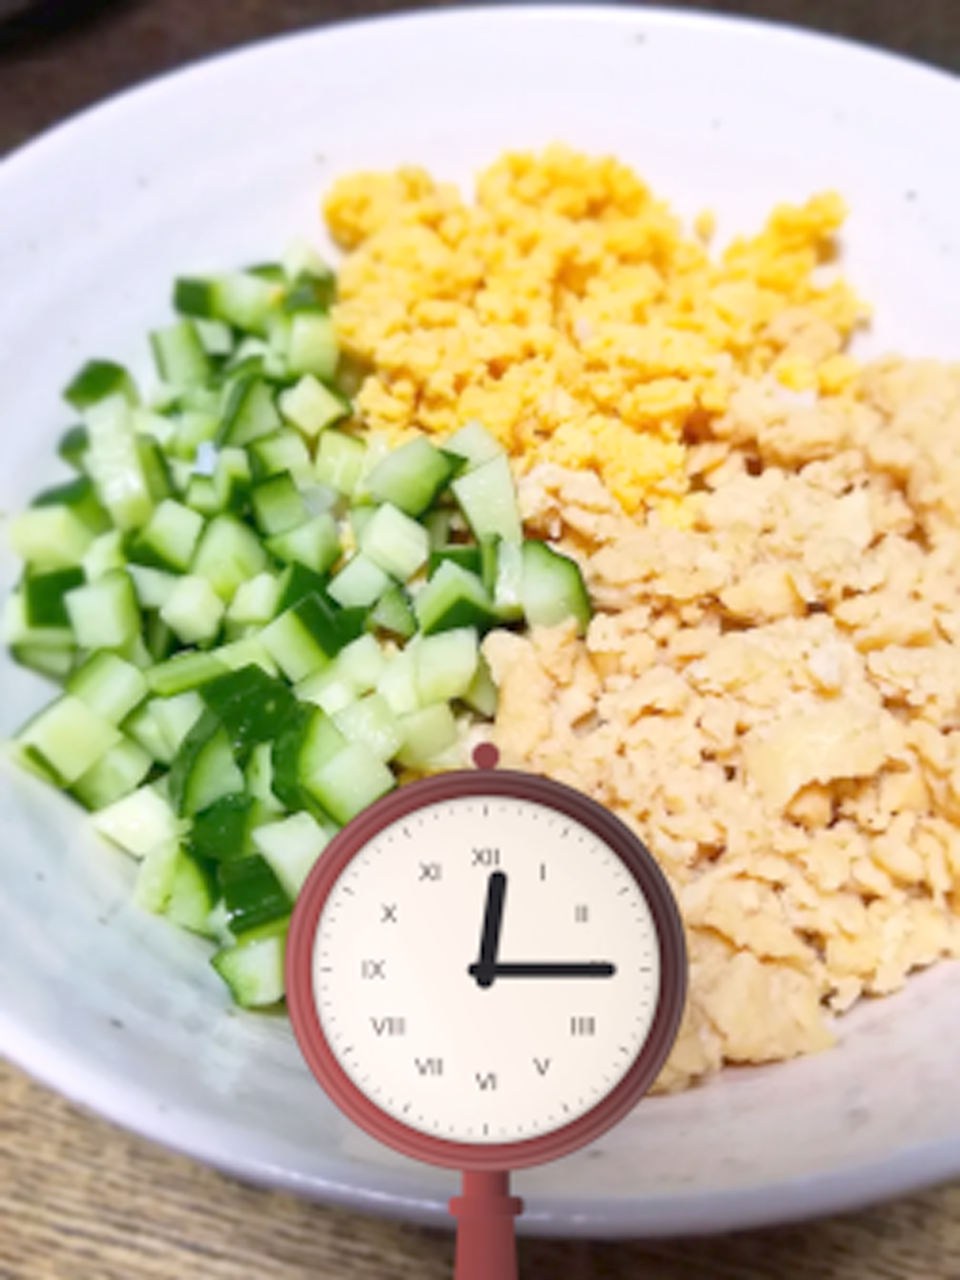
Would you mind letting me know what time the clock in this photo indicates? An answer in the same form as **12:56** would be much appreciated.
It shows **12:15**
